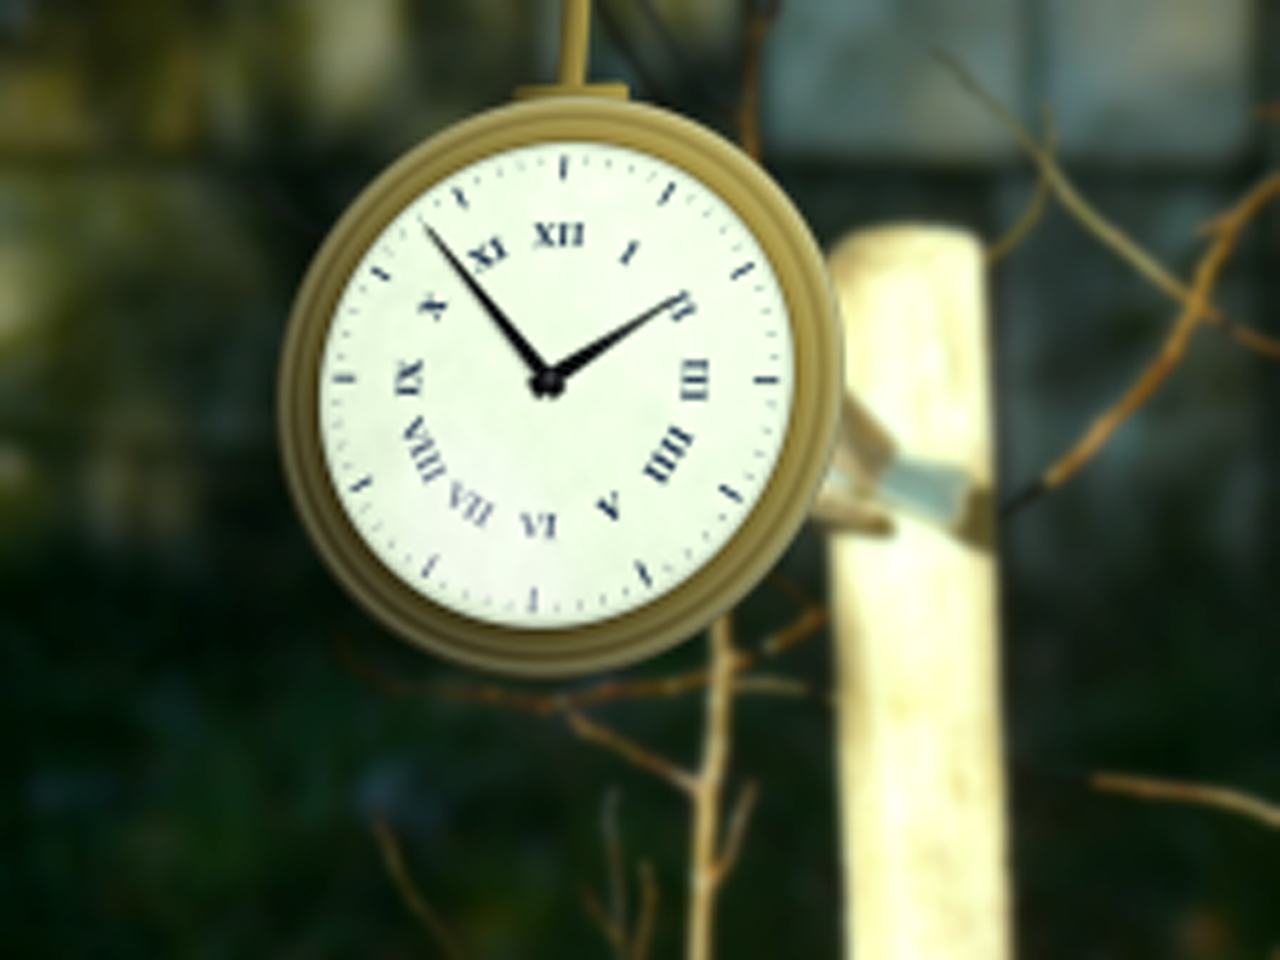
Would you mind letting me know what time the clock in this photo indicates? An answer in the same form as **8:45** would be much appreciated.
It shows **1:53**
